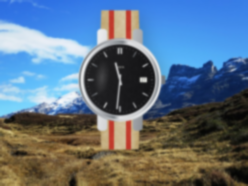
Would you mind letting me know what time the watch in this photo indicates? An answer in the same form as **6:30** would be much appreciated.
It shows **11:31**
